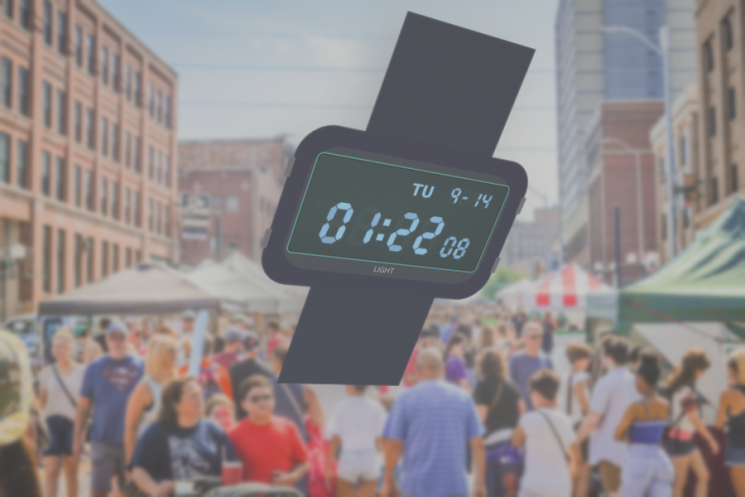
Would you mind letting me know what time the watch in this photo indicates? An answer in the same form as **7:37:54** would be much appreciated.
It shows **1:22:08**
